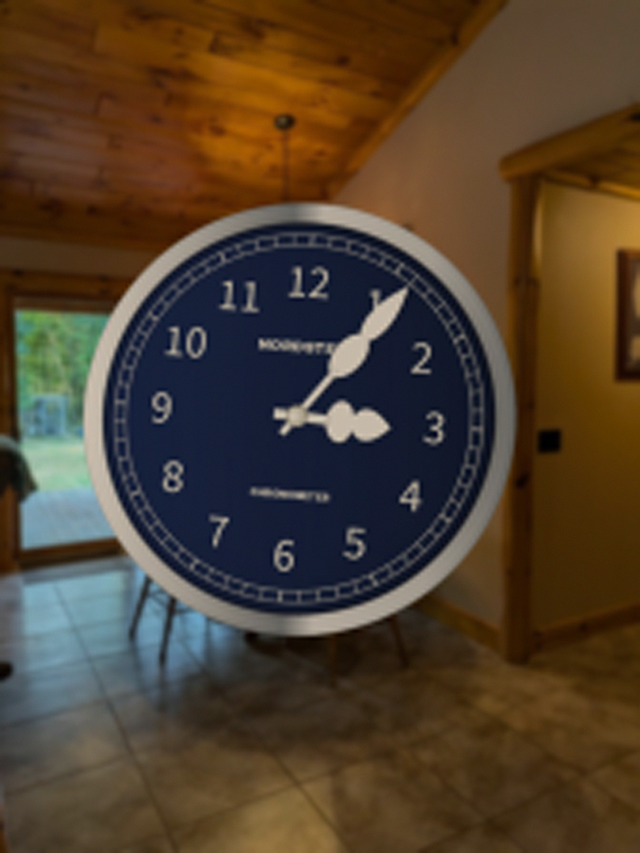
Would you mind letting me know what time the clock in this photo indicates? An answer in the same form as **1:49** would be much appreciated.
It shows **3:06**
